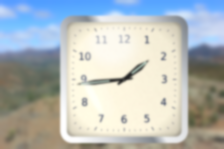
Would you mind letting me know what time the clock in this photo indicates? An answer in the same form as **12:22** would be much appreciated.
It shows **1:44**
